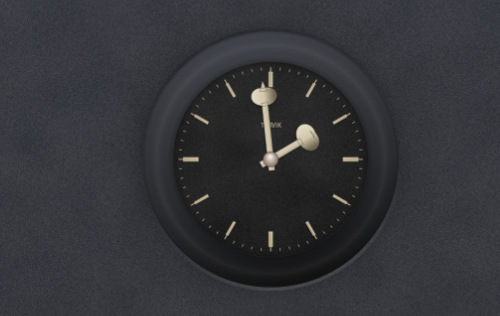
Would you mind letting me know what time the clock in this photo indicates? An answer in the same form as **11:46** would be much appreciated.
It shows **1:59**
